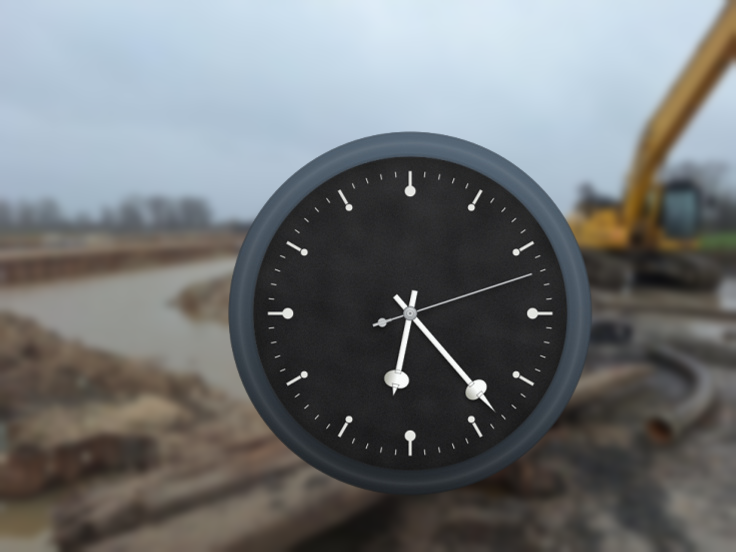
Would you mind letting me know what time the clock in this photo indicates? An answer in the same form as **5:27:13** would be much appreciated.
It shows **6:23:12**
